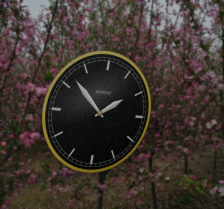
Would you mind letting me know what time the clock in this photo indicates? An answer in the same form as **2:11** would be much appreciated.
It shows **1:52**
